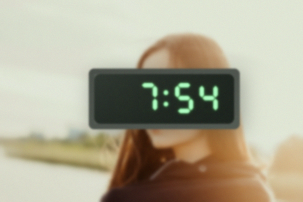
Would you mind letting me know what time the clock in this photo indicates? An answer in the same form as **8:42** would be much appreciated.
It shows **7:54**
